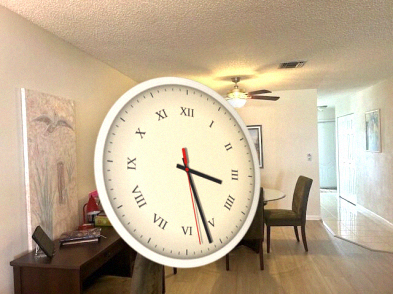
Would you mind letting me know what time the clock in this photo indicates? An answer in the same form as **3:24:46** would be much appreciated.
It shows **3:26:28**
